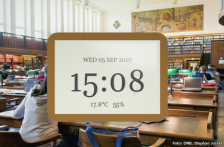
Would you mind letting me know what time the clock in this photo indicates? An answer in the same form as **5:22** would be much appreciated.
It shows **15:08**
